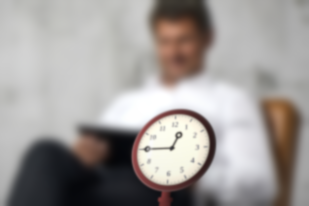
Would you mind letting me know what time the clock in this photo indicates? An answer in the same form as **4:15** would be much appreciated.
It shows **12:45**
